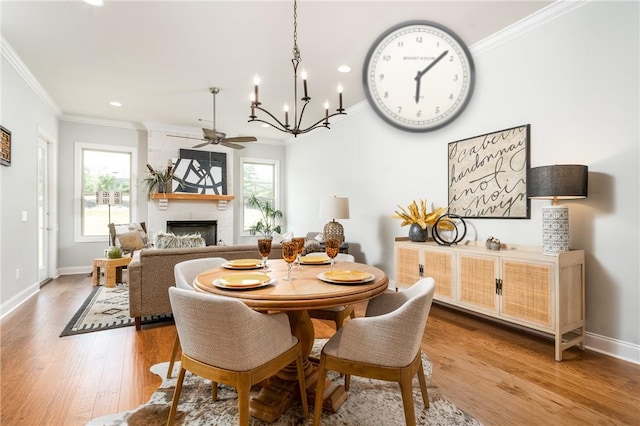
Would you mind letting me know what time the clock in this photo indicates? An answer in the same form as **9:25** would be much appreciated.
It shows **6:08**
